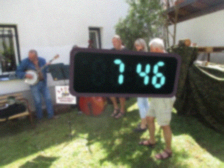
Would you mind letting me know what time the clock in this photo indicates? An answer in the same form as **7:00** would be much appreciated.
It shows **7:46**
